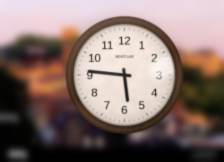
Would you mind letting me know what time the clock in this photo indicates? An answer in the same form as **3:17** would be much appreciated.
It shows **5:46**
